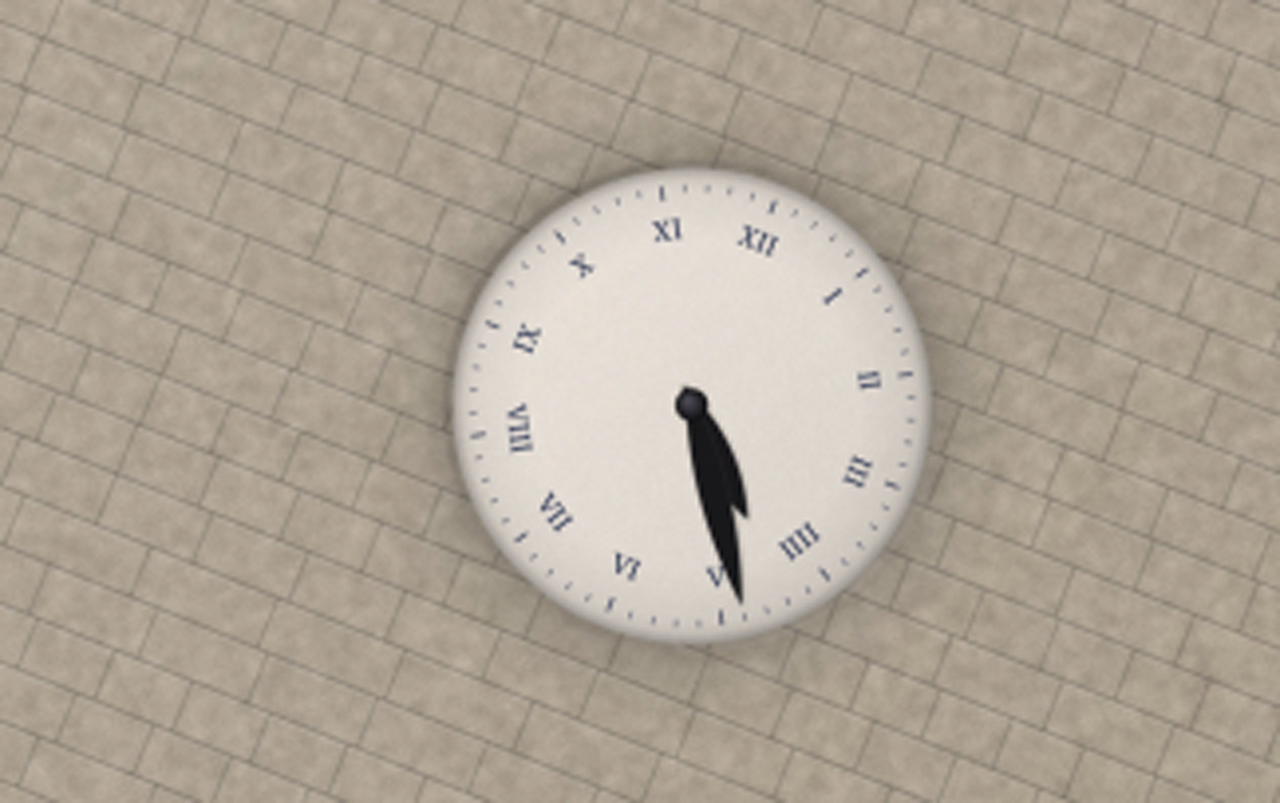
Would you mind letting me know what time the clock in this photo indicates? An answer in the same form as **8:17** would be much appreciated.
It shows **4:24**
